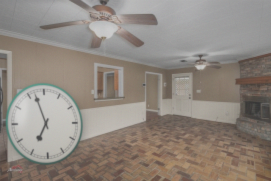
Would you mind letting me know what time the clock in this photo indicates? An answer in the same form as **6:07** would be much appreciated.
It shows **6:57**
